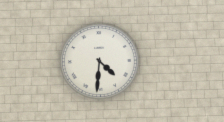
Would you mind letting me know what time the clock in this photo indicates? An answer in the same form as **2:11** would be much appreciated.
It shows **4:31**
